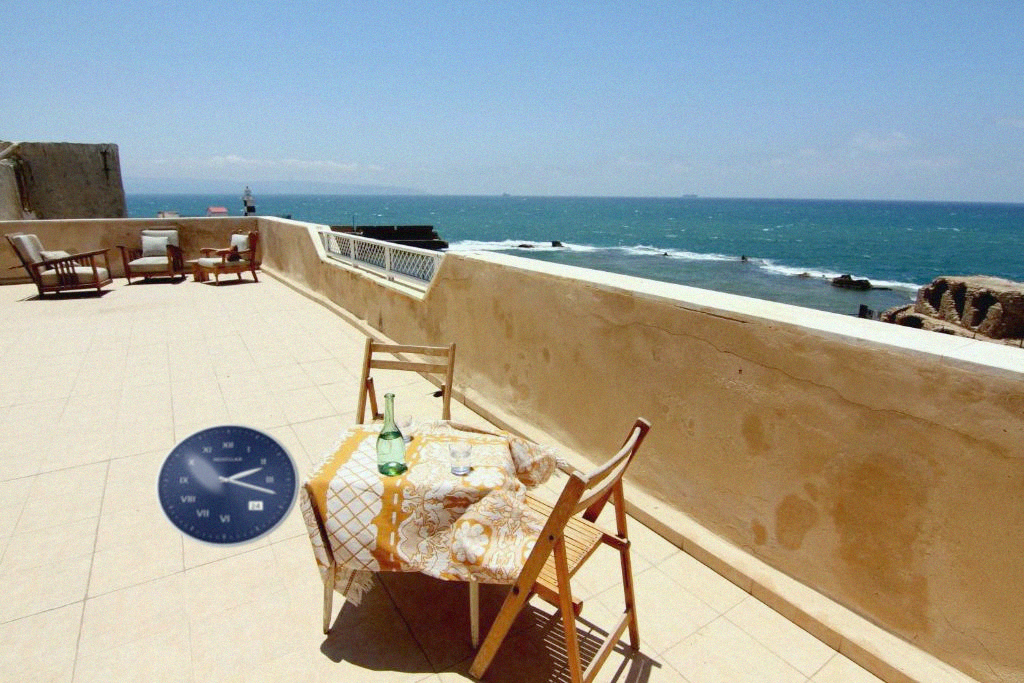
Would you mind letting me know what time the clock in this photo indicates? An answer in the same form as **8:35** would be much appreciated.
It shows **2:18**
